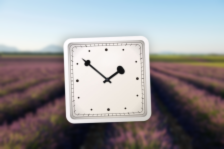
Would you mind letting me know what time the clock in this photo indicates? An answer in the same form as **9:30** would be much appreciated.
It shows **1:52**
